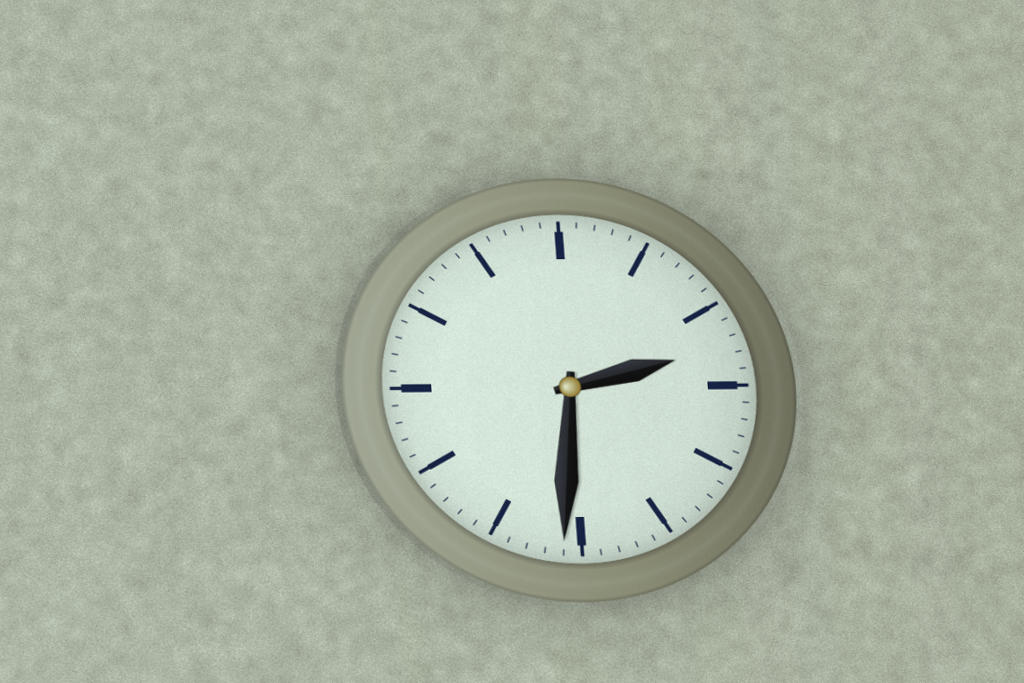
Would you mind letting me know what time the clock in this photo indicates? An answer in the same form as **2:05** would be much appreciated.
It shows **2:31**
